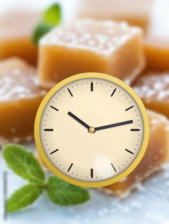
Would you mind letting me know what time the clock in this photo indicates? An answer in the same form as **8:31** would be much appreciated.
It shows **10:13**
